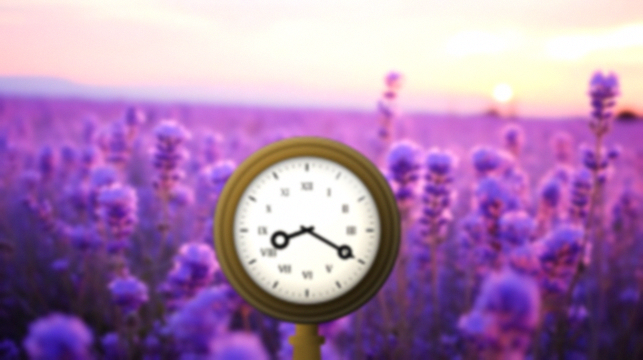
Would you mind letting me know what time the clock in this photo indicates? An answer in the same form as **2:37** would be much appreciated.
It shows **8:20**
